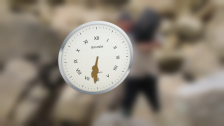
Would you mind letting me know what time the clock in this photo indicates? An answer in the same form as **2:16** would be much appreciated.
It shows **6:31**
